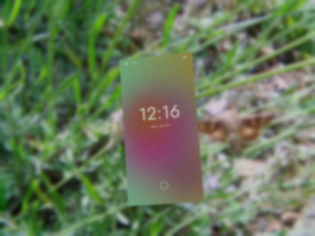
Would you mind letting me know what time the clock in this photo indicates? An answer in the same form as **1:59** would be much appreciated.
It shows **12:16**
